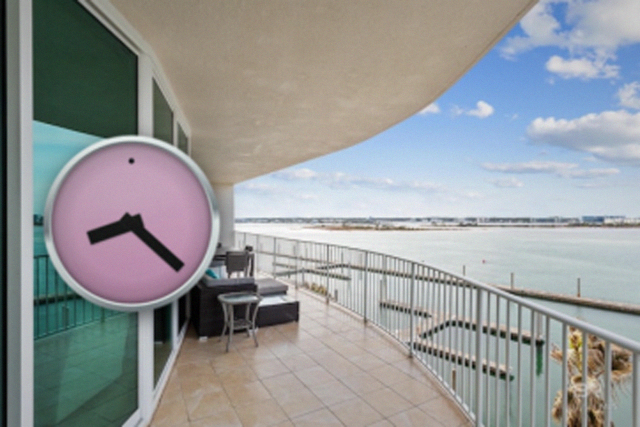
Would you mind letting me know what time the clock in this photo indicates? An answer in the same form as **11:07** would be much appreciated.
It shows **8:22**
